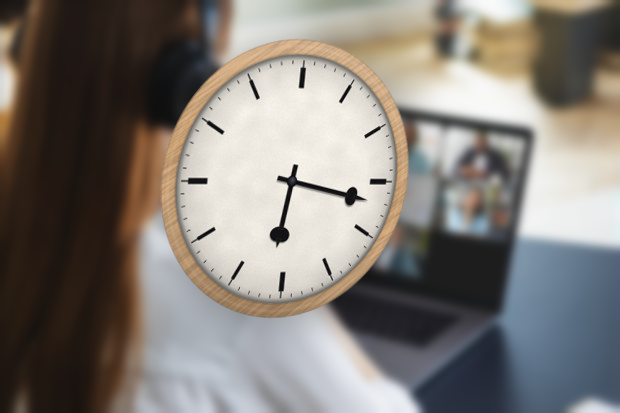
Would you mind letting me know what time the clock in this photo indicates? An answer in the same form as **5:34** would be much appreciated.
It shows **6:17**
